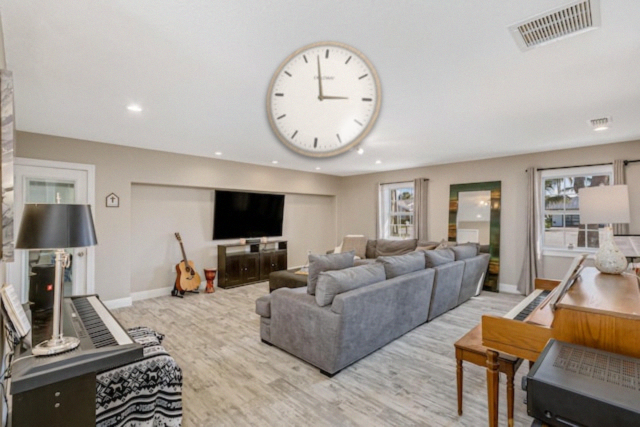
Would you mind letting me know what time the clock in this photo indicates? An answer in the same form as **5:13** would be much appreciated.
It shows **2:58**
